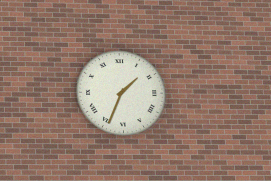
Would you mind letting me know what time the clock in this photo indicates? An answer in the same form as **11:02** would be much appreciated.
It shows **1:34**
